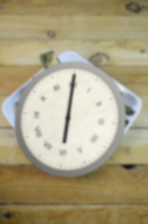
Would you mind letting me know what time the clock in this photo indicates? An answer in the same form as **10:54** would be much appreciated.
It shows **6:00**
